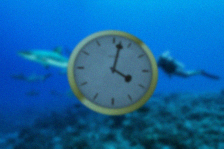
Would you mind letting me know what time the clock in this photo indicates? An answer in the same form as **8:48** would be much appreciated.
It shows **4:02**
